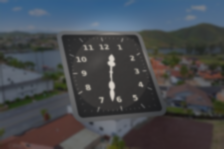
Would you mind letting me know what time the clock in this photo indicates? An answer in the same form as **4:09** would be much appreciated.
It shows **12:32**
